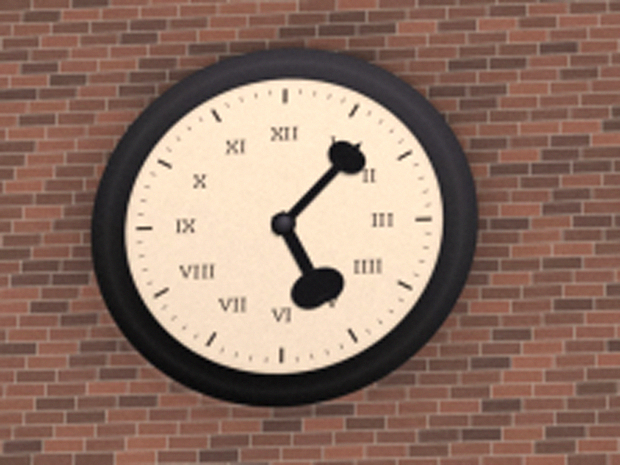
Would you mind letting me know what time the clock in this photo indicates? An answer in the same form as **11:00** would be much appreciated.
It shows **5:07**
